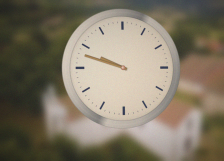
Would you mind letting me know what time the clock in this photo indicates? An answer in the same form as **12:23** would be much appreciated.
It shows **9:48**
